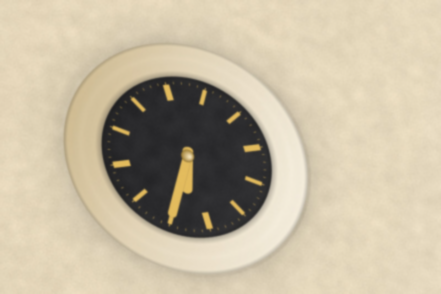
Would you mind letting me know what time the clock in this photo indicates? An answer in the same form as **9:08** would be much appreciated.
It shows **6:35**
